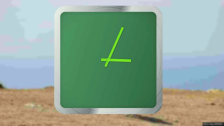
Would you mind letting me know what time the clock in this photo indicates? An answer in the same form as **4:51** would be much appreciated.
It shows **3:04**
